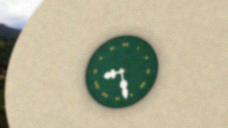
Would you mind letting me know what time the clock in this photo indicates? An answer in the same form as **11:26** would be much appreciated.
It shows **8:27**
